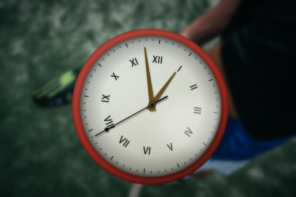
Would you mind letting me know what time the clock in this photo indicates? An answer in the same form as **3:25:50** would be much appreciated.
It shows **12:57:39**
